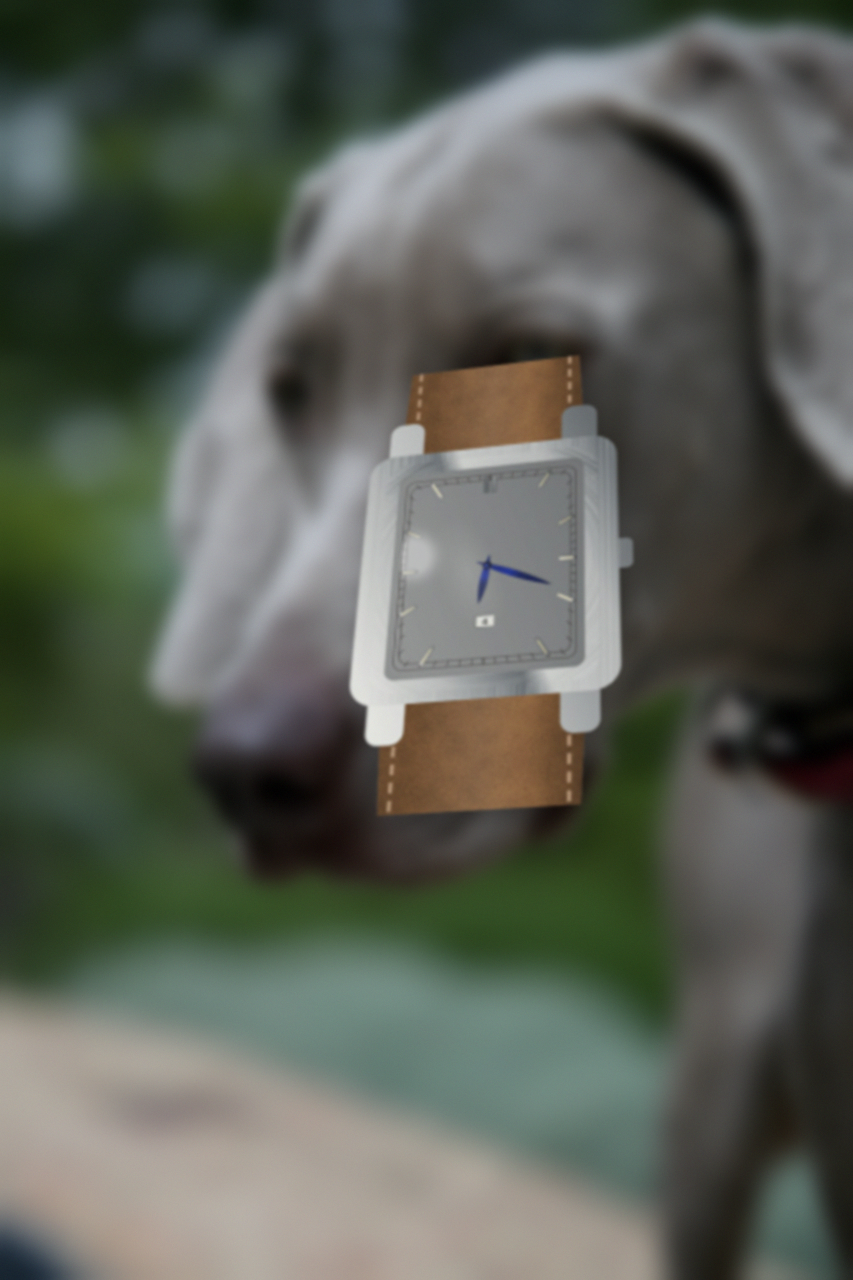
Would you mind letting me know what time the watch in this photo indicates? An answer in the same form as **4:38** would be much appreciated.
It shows **6:19**
